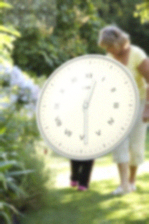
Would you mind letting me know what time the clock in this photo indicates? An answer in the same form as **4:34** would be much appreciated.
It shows **12:29**
